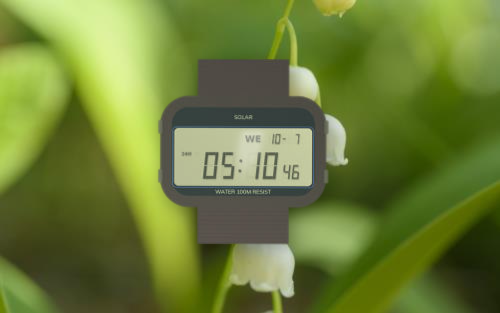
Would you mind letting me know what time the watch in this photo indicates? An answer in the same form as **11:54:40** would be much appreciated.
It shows **5:10:46**
